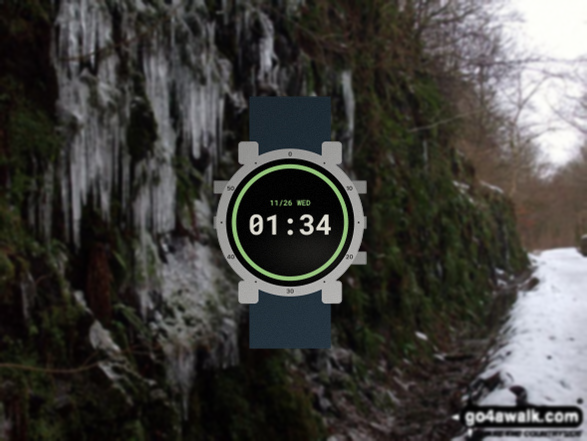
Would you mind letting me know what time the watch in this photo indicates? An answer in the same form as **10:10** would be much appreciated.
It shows **1:34**
